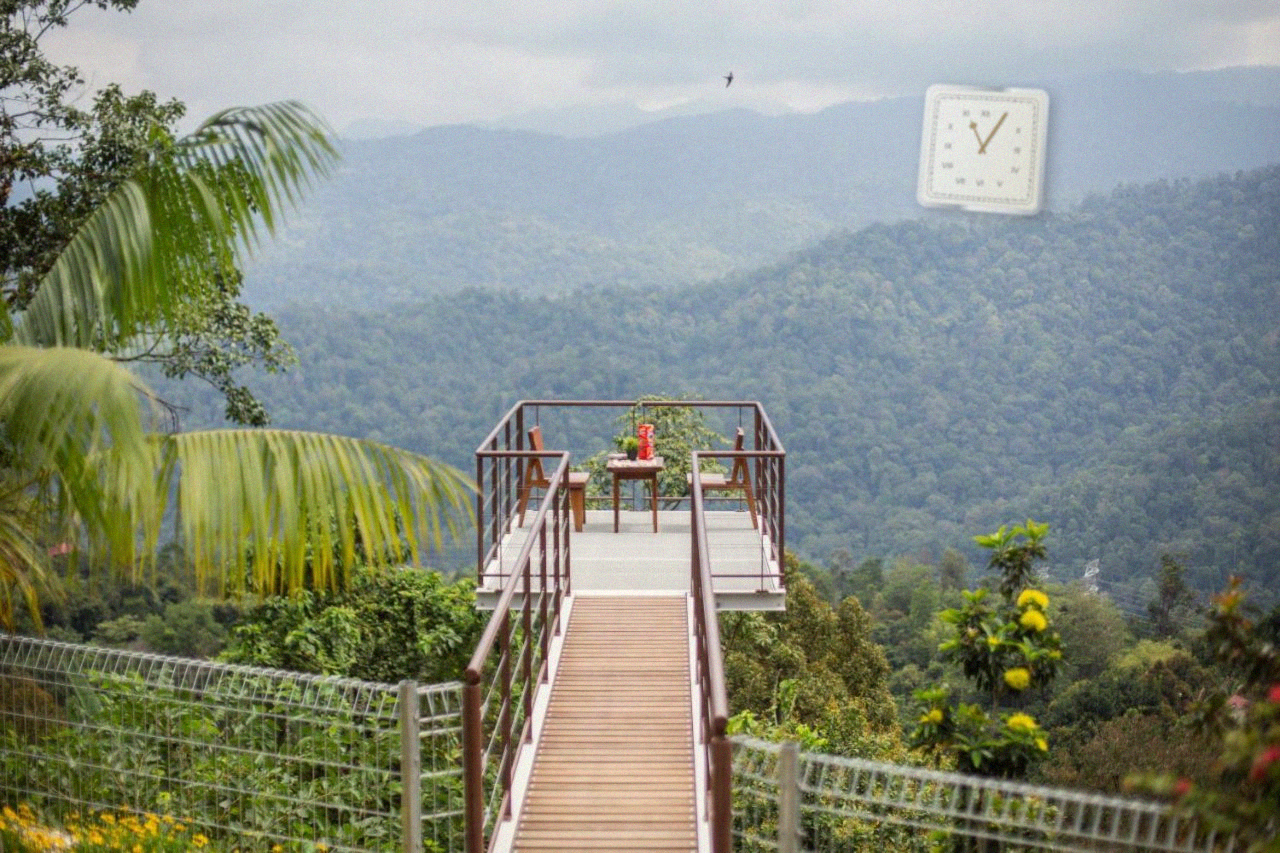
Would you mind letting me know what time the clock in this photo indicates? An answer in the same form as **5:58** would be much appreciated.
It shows **11:05**
